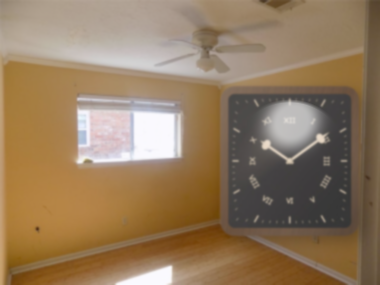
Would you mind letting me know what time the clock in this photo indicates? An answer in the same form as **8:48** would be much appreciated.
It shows **10:09**
